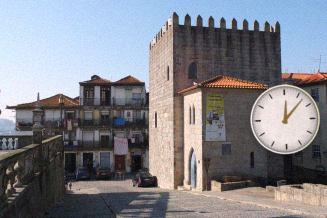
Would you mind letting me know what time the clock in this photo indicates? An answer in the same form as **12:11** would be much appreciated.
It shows **12:07**
